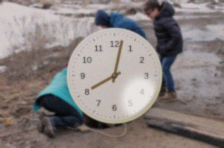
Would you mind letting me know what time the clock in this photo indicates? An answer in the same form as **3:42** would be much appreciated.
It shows **8:02**
